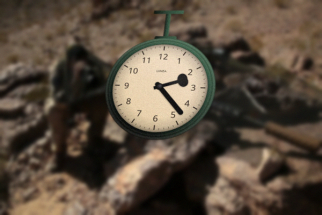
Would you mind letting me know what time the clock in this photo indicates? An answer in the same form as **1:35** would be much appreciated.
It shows **2:23**
